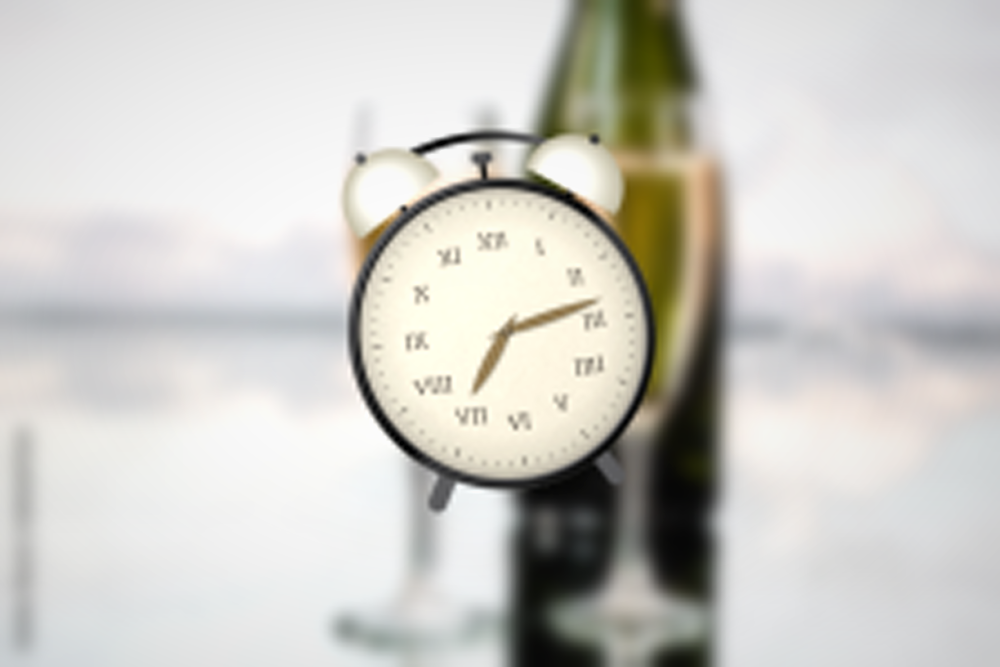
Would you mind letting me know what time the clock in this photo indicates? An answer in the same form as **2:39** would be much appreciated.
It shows **7:13**
